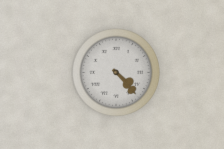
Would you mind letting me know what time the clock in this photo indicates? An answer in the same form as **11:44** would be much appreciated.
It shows **4:23**
